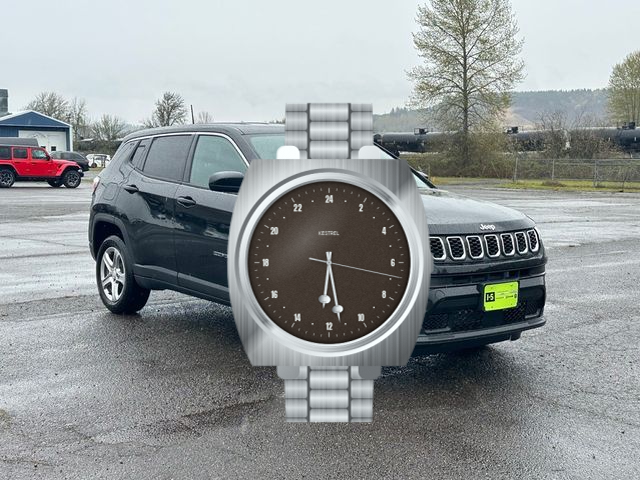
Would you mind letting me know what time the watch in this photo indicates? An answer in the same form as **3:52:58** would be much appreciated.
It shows **12:28:17**
